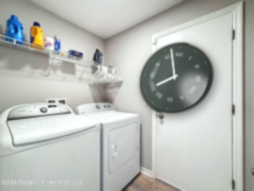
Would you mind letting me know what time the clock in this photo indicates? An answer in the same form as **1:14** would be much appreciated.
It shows **7:57**
